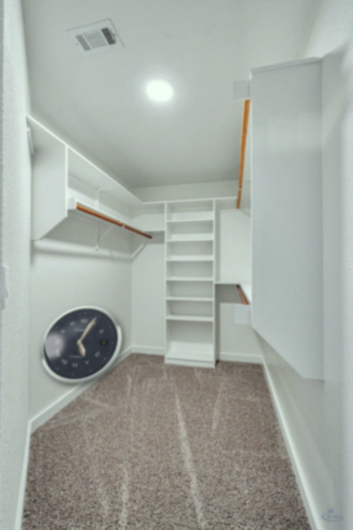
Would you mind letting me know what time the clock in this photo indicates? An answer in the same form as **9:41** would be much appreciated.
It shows **5:04**
